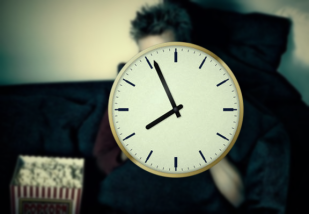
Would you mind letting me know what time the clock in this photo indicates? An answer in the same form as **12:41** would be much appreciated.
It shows **7:56**
